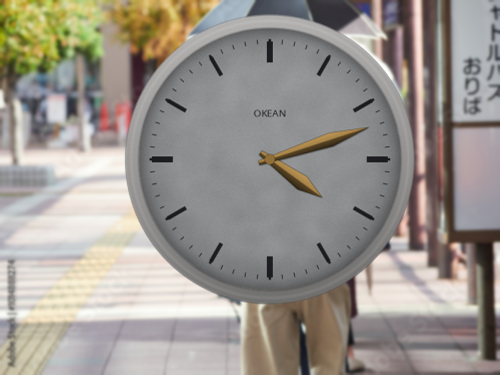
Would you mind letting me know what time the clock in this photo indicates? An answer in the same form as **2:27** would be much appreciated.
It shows **4:12**
